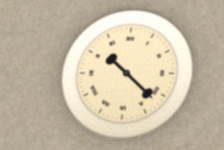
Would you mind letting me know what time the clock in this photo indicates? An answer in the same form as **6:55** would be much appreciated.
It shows **10:22**
